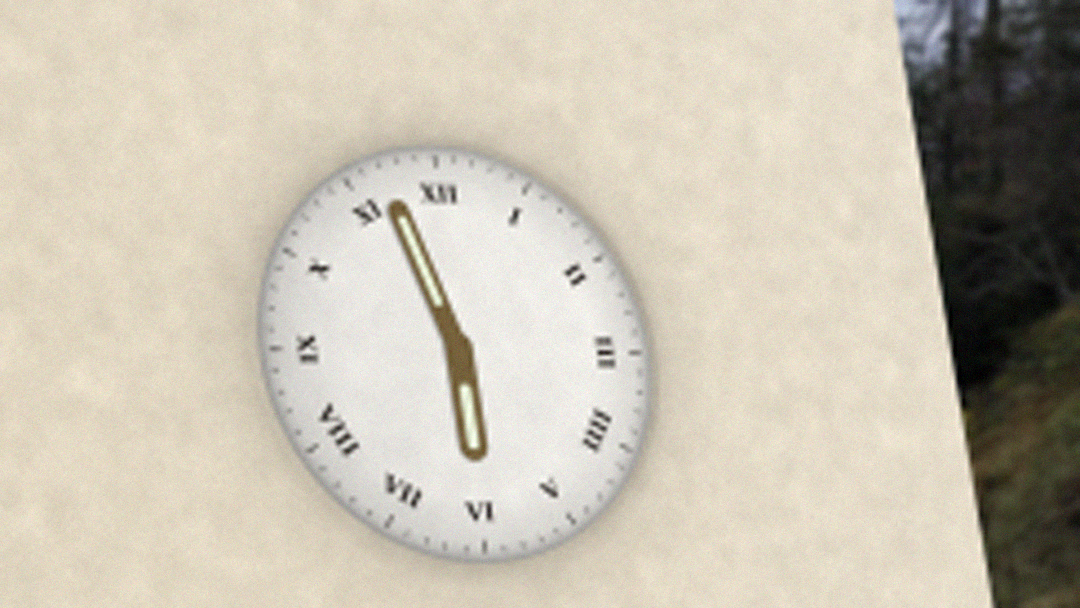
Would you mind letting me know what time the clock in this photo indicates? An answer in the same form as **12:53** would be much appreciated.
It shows **5:57**
